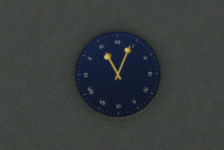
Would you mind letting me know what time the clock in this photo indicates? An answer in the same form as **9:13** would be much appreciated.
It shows **11:04**
